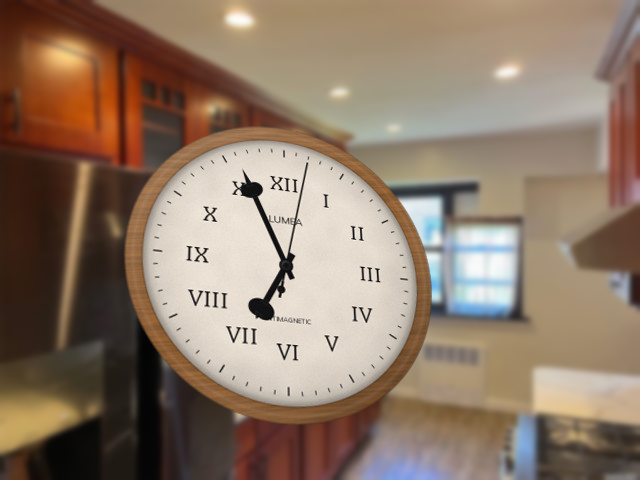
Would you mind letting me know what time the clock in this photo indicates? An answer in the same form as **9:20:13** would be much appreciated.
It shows **6:56:02**
